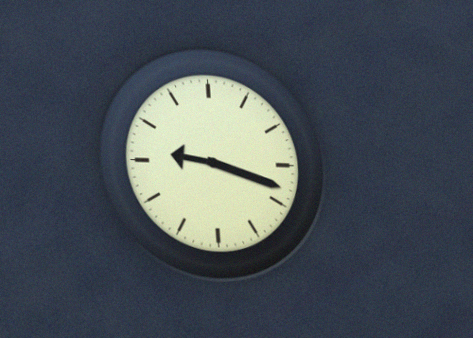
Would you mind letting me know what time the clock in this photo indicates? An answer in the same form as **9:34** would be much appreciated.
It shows **9:18**
